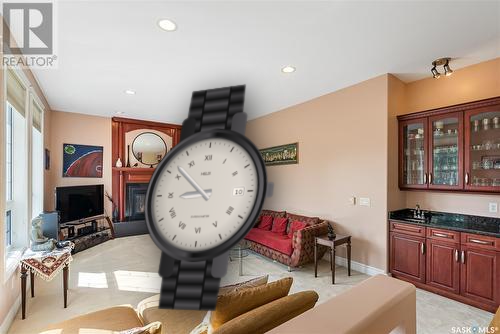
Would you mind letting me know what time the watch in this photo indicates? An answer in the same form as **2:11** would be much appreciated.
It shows **8:52**
